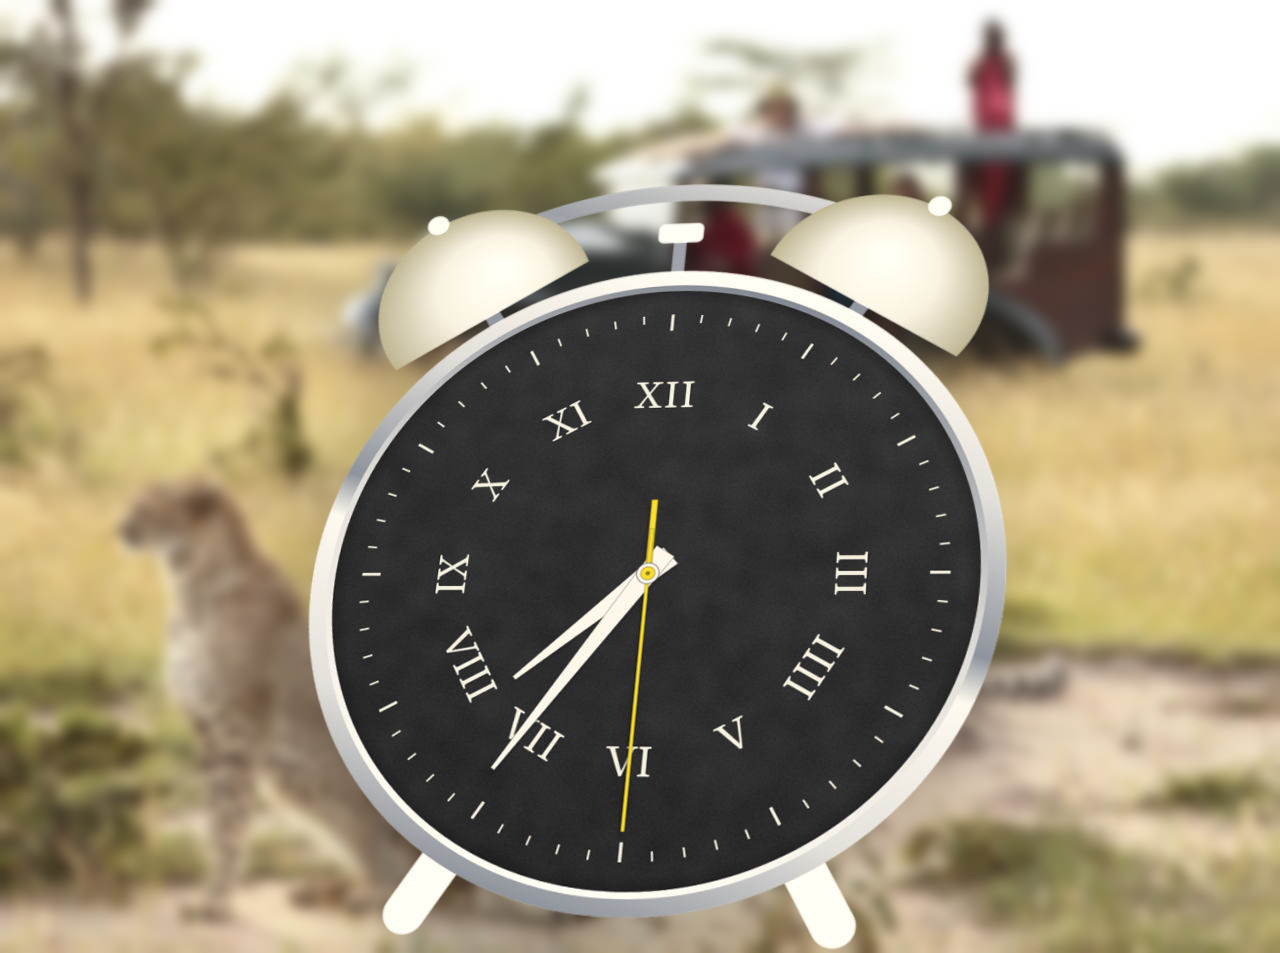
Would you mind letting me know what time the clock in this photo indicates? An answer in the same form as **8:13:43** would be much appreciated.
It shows **7:35:30**
